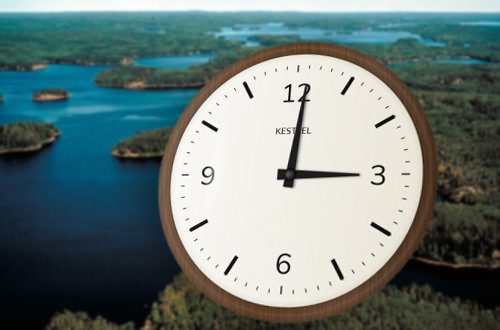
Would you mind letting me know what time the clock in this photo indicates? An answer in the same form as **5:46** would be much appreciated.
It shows **3:01**
